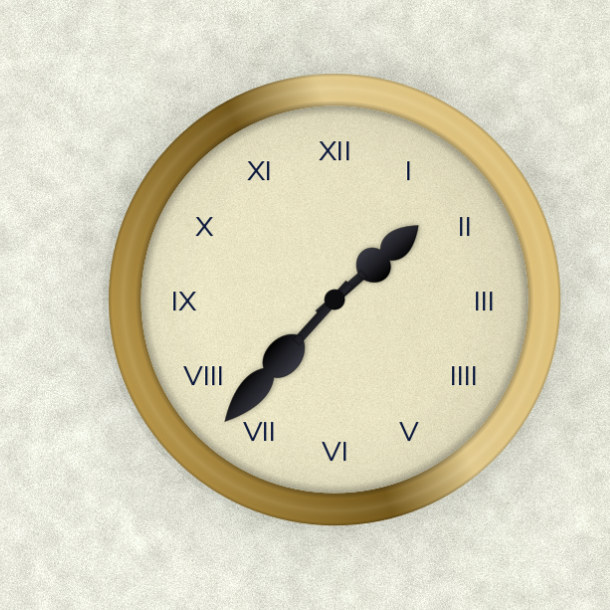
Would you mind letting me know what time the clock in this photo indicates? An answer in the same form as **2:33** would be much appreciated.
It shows **1:37**
